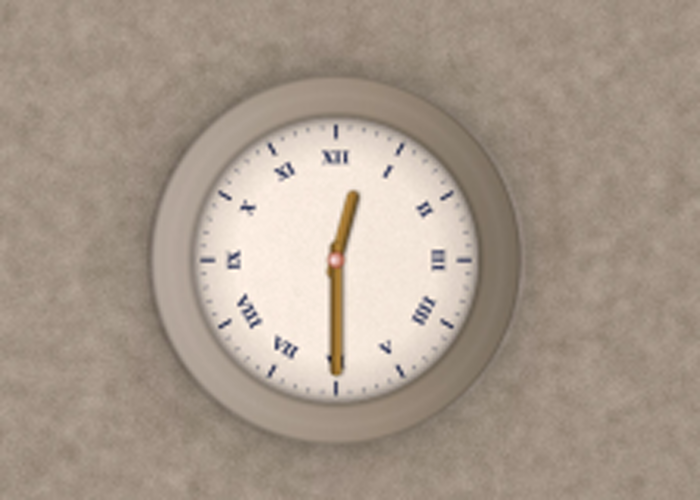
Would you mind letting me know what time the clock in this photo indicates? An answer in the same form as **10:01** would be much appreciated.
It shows **12:30**
